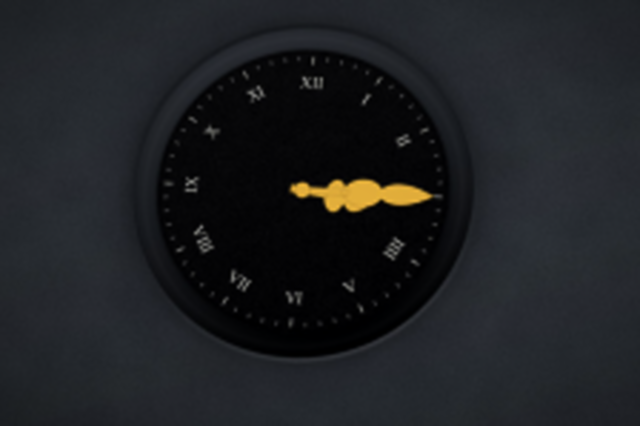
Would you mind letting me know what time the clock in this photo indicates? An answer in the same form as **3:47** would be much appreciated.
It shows **3:15**
